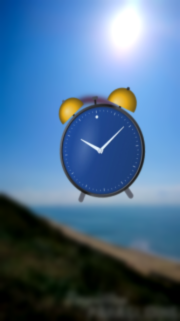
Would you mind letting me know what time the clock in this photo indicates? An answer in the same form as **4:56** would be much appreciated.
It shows **10:09**
